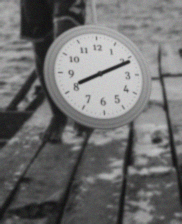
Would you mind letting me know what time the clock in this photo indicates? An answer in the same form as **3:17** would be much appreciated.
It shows **8:11**
